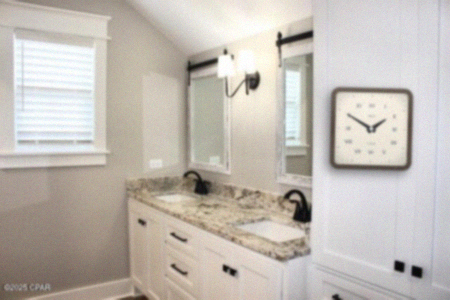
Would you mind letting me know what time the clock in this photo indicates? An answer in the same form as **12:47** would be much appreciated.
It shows **1:50**
